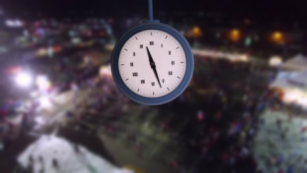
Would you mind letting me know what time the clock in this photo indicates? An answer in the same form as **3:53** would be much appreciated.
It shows **11:27**
